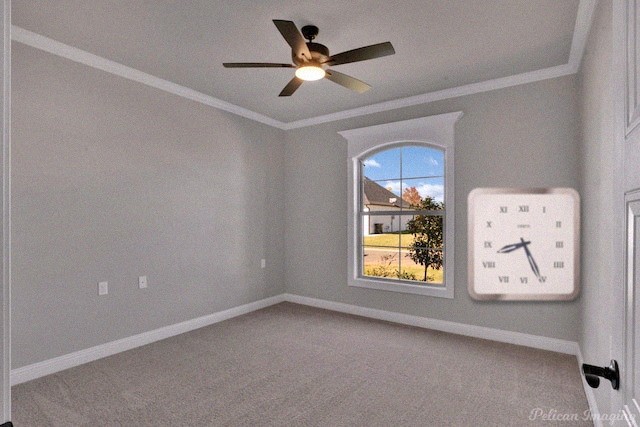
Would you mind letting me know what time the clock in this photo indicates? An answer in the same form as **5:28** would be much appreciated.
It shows **8:26**
